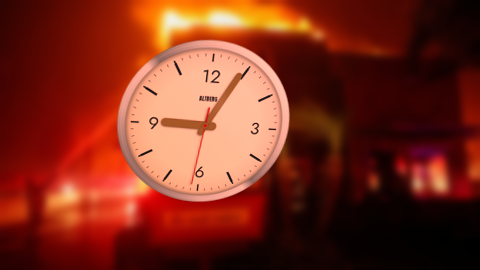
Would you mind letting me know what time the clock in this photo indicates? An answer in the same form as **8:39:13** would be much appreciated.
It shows **9:04:31**
